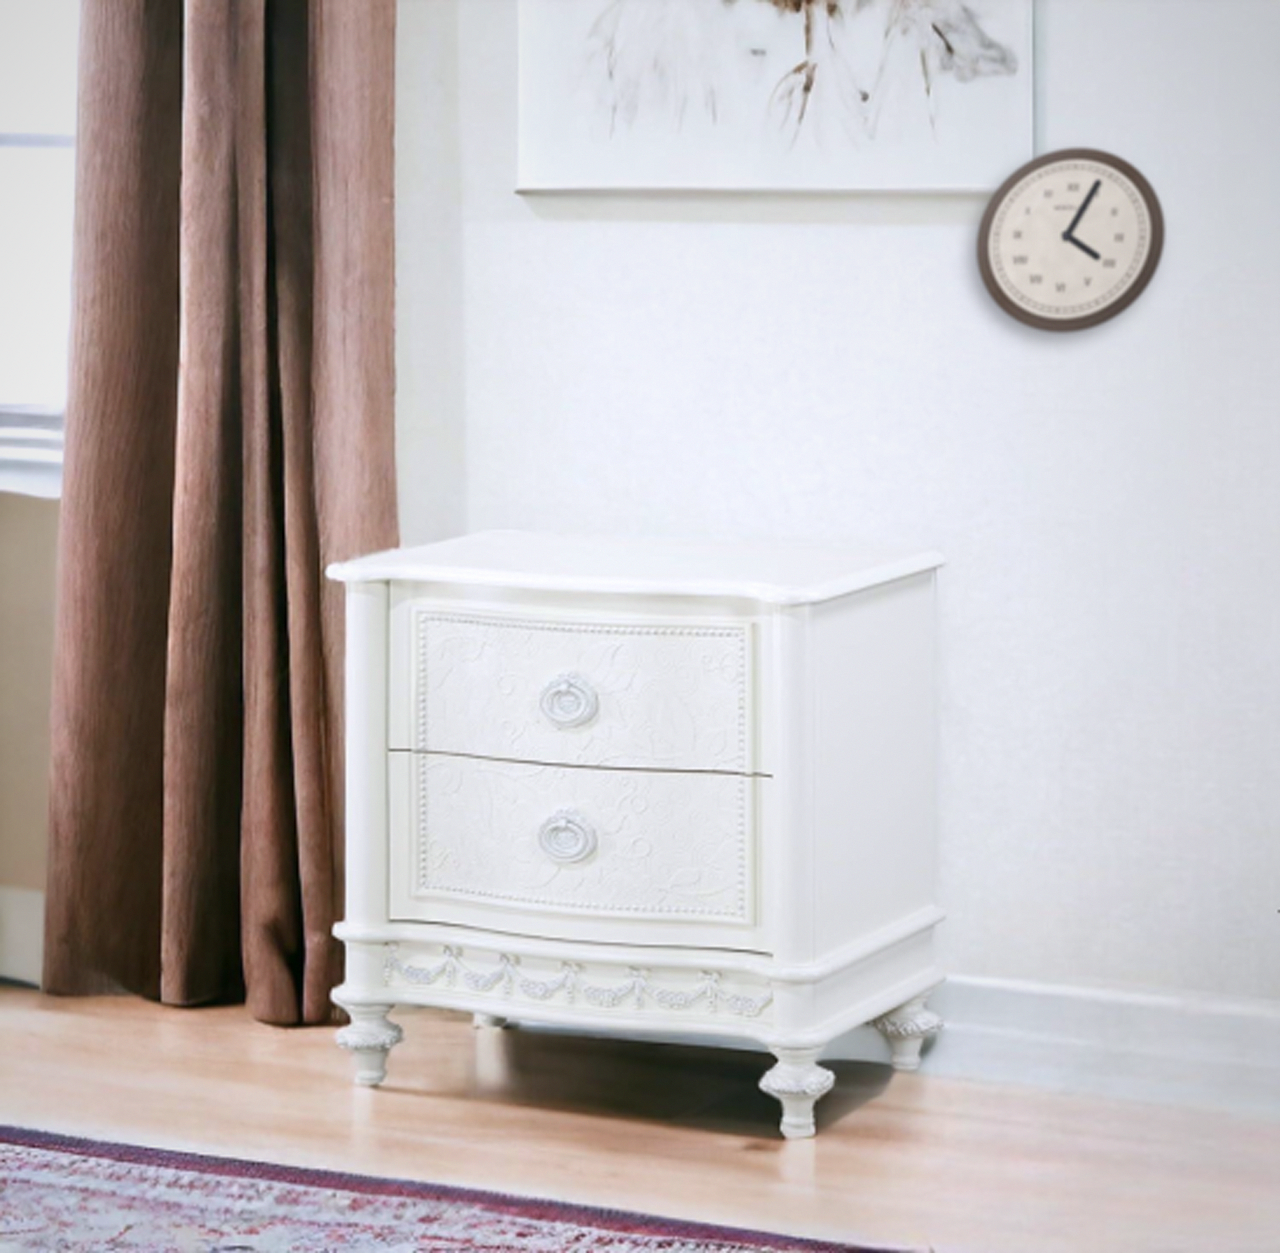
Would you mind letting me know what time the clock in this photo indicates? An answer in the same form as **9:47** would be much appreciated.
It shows **4:04**
